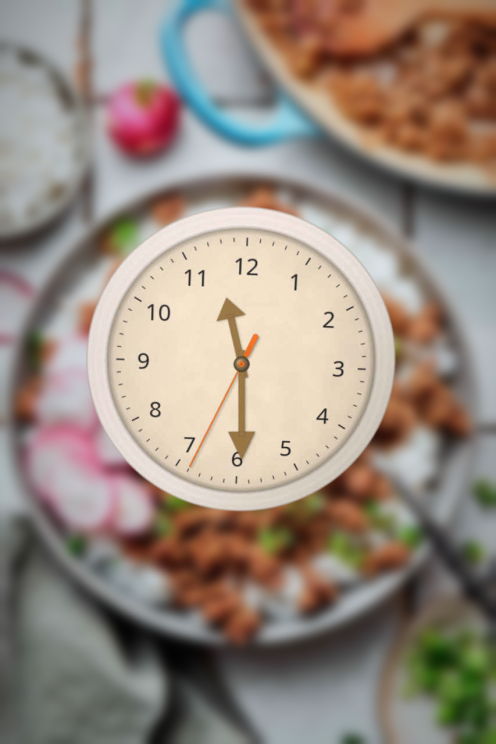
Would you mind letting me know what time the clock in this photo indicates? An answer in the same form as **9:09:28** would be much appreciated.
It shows **11:29:34**
